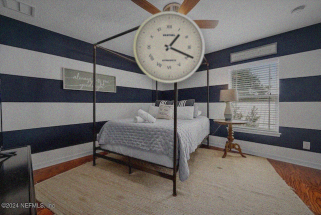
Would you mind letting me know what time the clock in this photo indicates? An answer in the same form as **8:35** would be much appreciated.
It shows **1:19**
